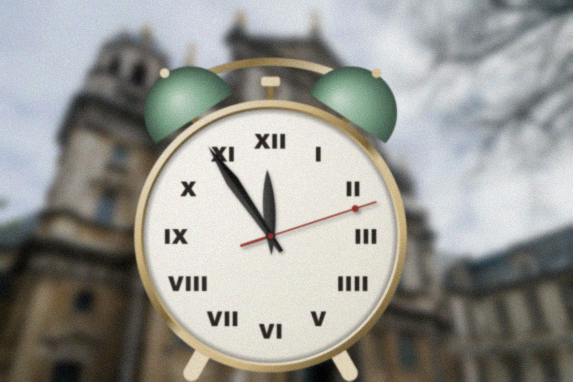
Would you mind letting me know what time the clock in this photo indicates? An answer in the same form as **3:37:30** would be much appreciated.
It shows **11:54:12**
